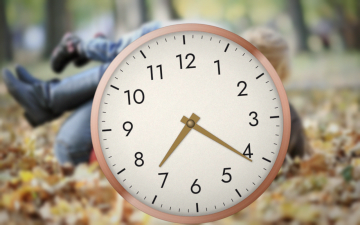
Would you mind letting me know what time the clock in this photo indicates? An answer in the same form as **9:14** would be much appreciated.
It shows **7:21**
